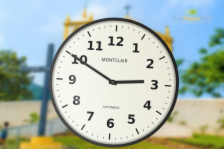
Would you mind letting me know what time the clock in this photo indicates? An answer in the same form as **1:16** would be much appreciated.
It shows **2:50**
